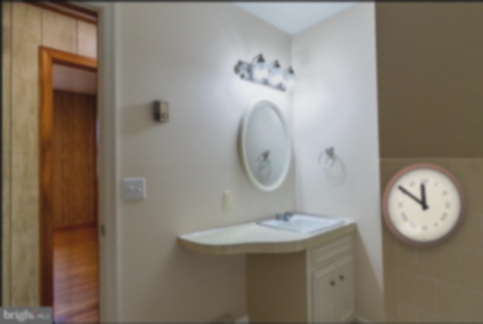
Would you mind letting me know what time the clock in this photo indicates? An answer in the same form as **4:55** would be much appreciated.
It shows **11:51**
